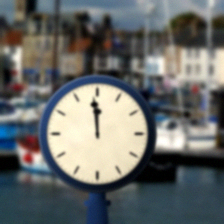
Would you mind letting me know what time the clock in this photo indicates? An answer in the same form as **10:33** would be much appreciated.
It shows **11:59**
